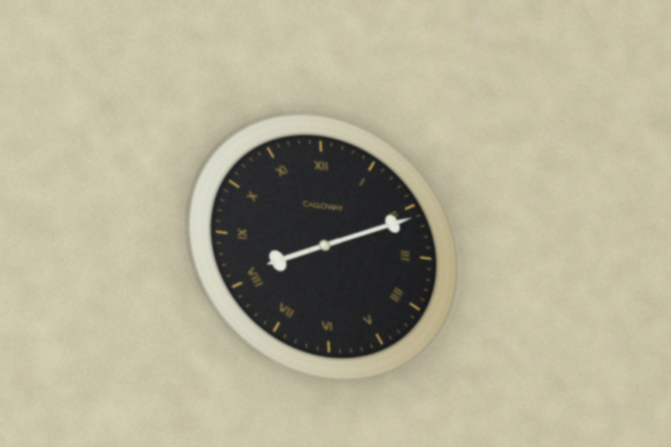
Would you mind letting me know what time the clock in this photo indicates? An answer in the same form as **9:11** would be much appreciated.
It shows **8:11**
